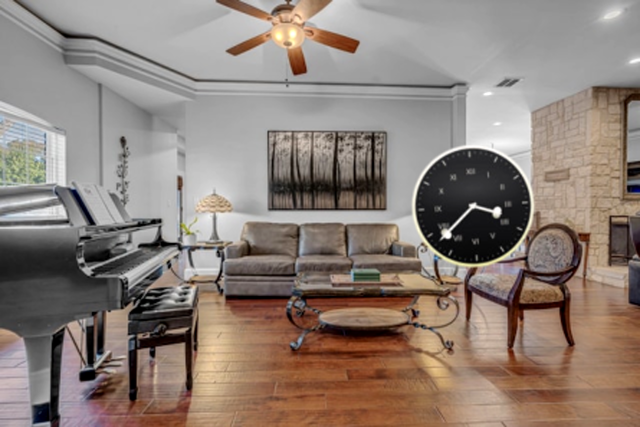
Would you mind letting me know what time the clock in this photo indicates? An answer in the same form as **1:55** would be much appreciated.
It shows **3:38**
